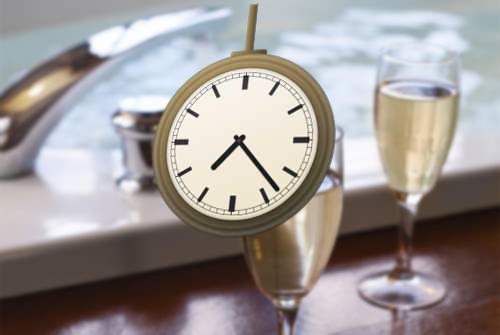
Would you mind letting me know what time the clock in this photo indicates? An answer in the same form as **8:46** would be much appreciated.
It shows **7:23**
